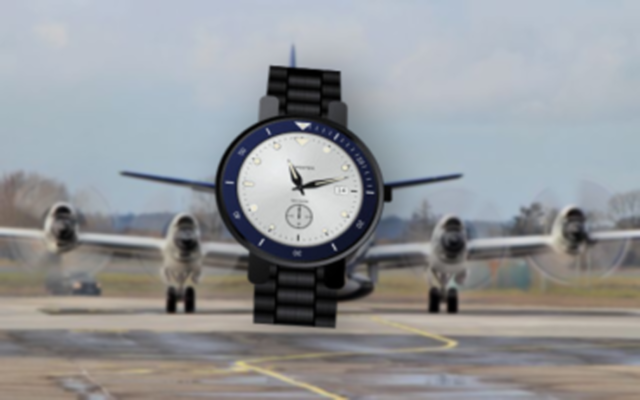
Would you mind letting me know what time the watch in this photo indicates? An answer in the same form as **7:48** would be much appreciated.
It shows **11:12**
